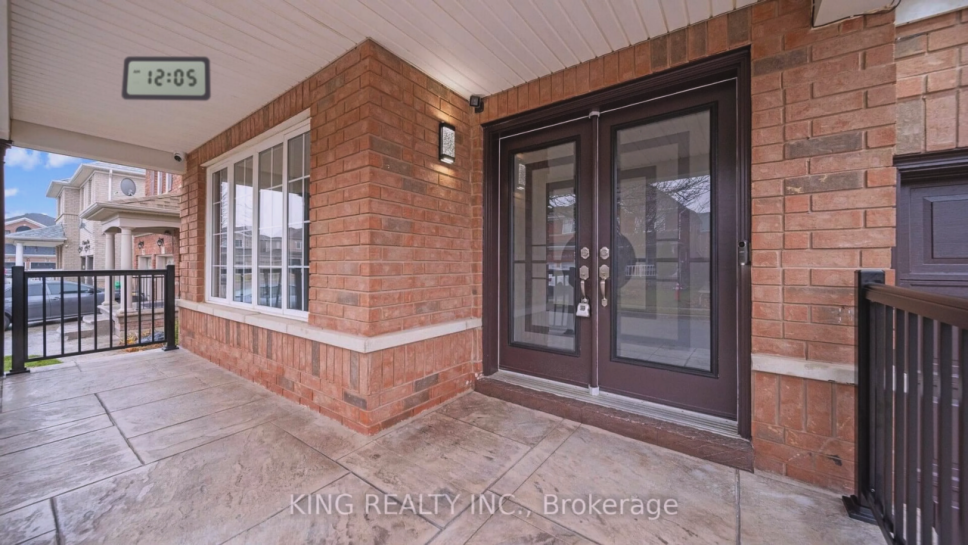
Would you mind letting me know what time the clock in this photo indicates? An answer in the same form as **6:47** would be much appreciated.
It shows **12:05**
